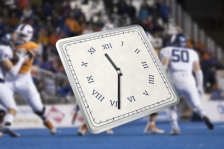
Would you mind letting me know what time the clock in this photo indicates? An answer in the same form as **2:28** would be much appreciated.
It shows **11:34**
